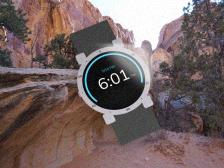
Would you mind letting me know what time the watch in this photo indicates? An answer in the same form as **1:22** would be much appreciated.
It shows **6:01**
